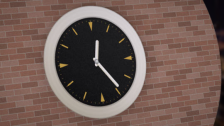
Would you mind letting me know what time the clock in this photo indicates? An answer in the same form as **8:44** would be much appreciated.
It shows **12:24**
